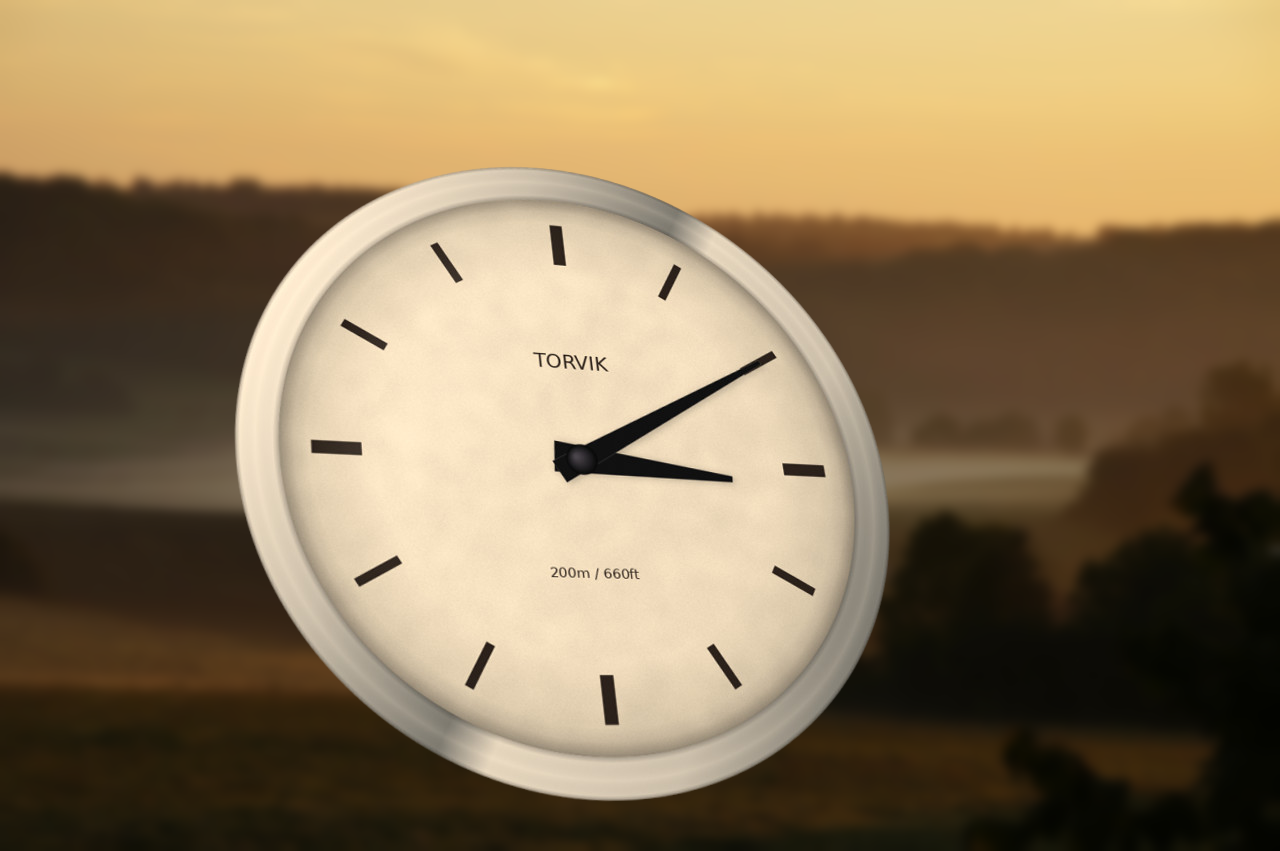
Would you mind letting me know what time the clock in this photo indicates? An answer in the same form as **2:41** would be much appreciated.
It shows **3:10**
